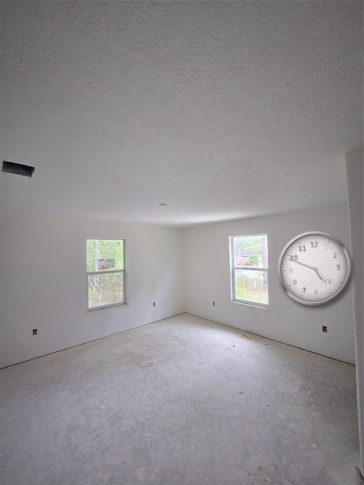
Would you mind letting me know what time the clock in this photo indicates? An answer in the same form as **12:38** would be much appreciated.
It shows **4:49**
